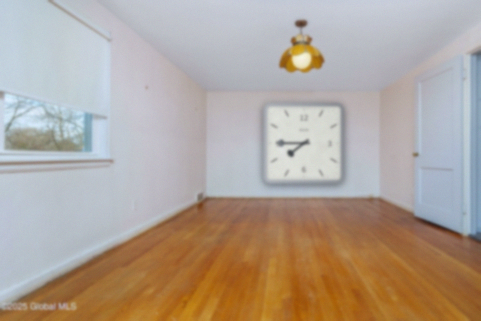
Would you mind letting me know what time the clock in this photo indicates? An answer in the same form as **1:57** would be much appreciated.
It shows **7:45**
